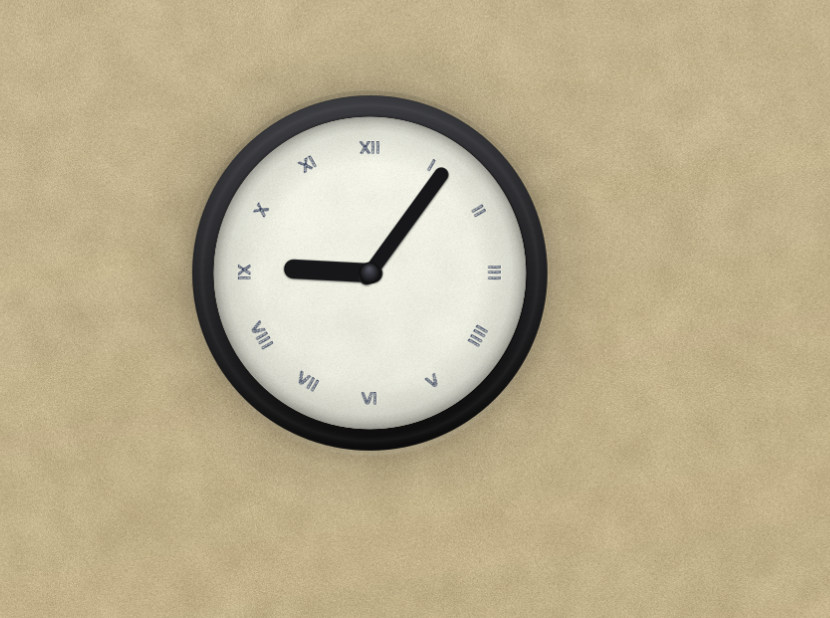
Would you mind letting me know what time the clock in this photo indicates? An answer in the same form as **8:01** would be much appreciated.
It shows **9:06**
